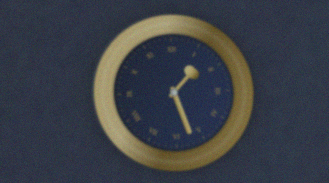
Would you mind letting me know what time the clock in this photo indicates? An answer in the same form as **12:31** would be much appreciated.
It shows **1:27**
